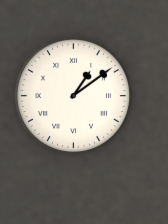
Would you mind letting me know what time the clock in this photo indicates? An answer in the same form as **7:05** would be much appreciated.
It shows **1:09**
